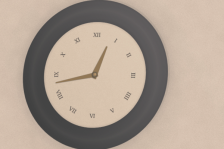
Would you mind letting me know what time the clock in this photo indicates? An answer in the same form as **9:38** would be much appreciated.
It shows **12:43**
